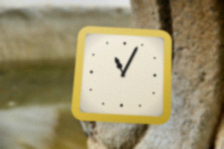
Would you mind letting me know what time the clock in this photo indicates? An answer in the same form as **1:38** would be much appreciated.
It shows **11:04**
